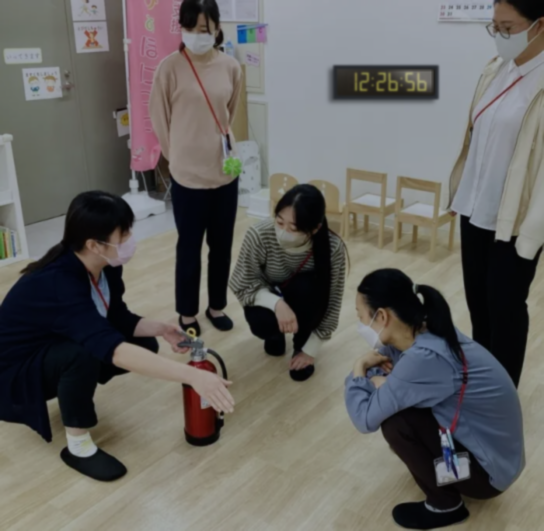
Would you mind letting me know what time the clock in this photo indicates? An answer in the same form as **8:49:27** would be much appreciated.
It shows **12:26:56**
